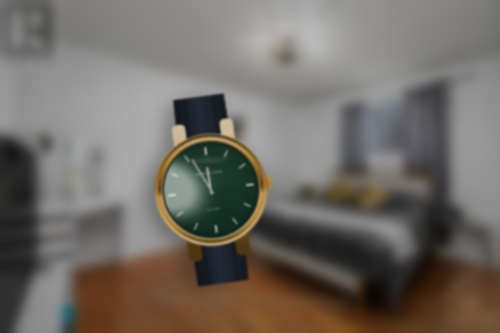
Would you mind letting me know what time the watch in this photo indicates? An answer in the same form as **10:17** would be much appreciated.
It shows **11:56**
